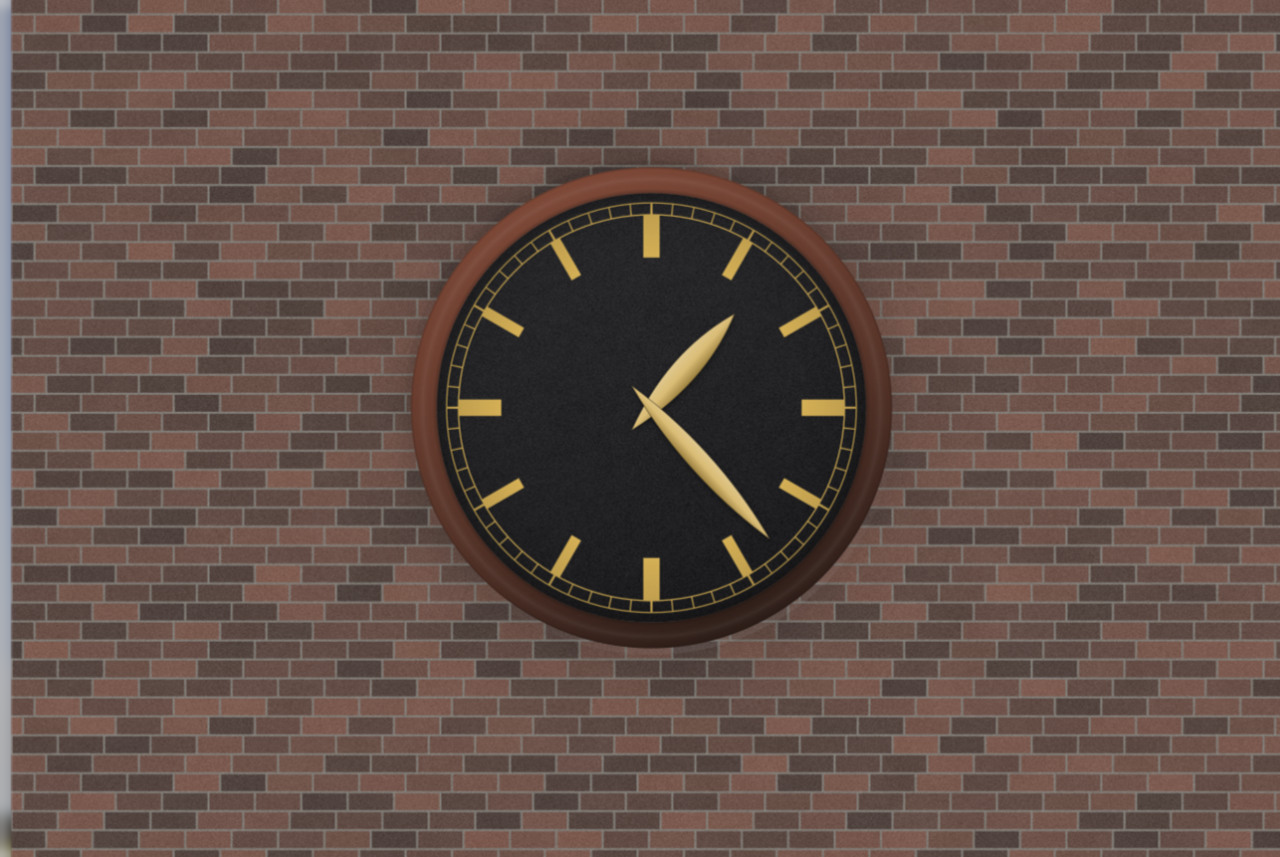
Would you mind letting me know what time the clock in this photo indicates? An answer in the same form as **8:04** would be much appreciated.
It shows **1:23**
